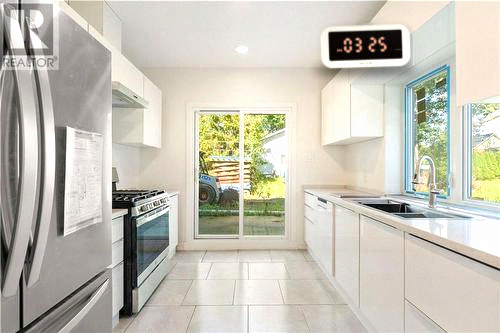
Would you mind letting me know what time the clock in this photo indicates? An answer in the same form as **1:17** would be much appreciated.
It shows **3:25**
